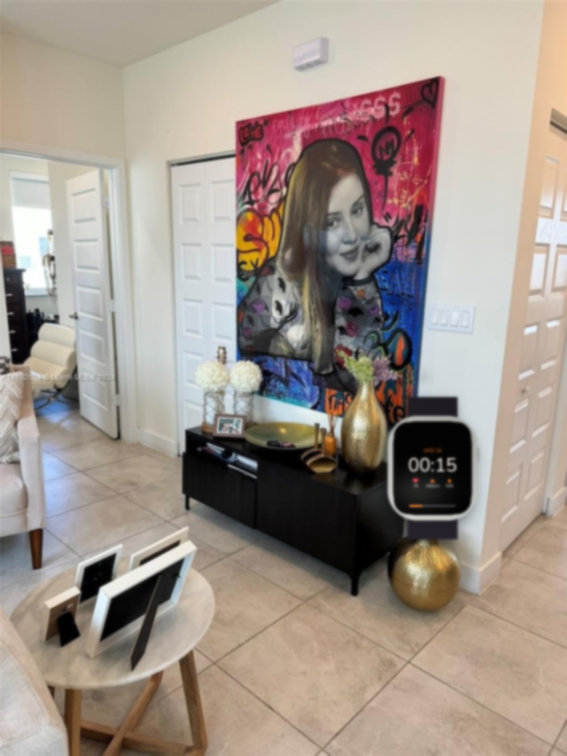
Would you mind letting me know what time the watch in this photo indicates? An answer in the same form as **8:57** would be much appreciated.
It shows **0:15**
